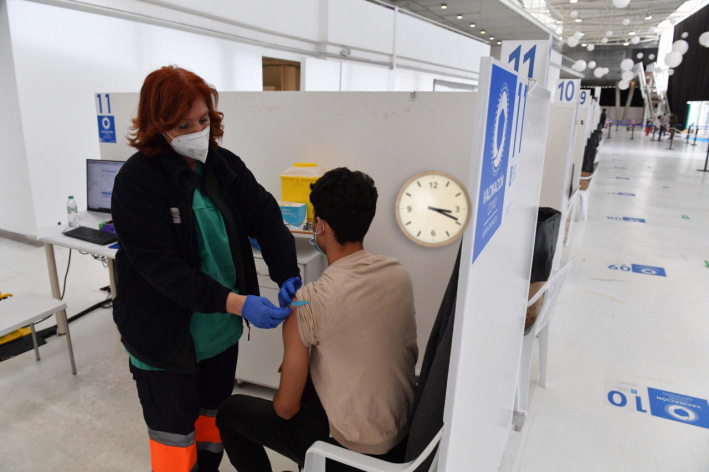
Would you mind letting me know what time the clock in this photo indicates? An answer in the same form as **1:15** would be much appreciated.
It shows **3:19**
